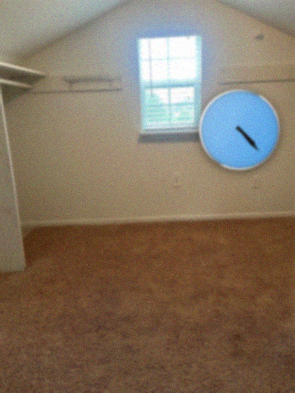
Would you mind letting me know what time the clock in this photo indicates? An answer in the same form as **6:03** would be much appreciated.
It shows **4:23**
